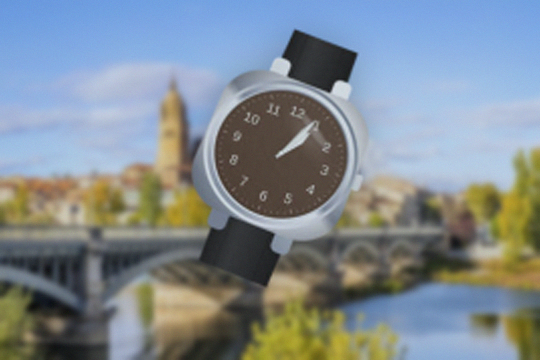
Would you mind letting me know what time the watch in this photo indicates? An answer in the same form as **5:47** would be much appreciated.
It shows **1:04**
